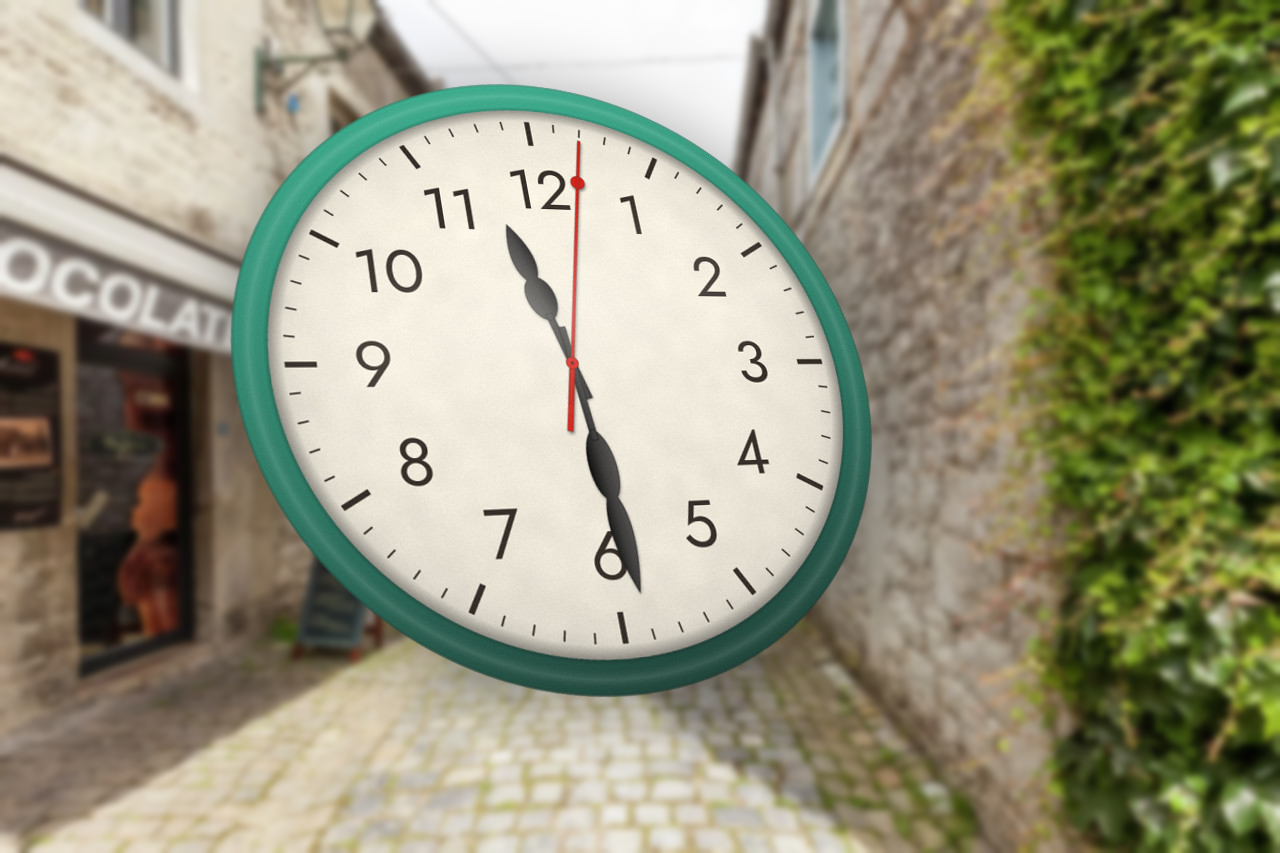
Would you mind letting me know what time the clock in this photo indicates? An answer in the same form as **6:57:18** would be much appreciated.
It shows **11:29:02**
